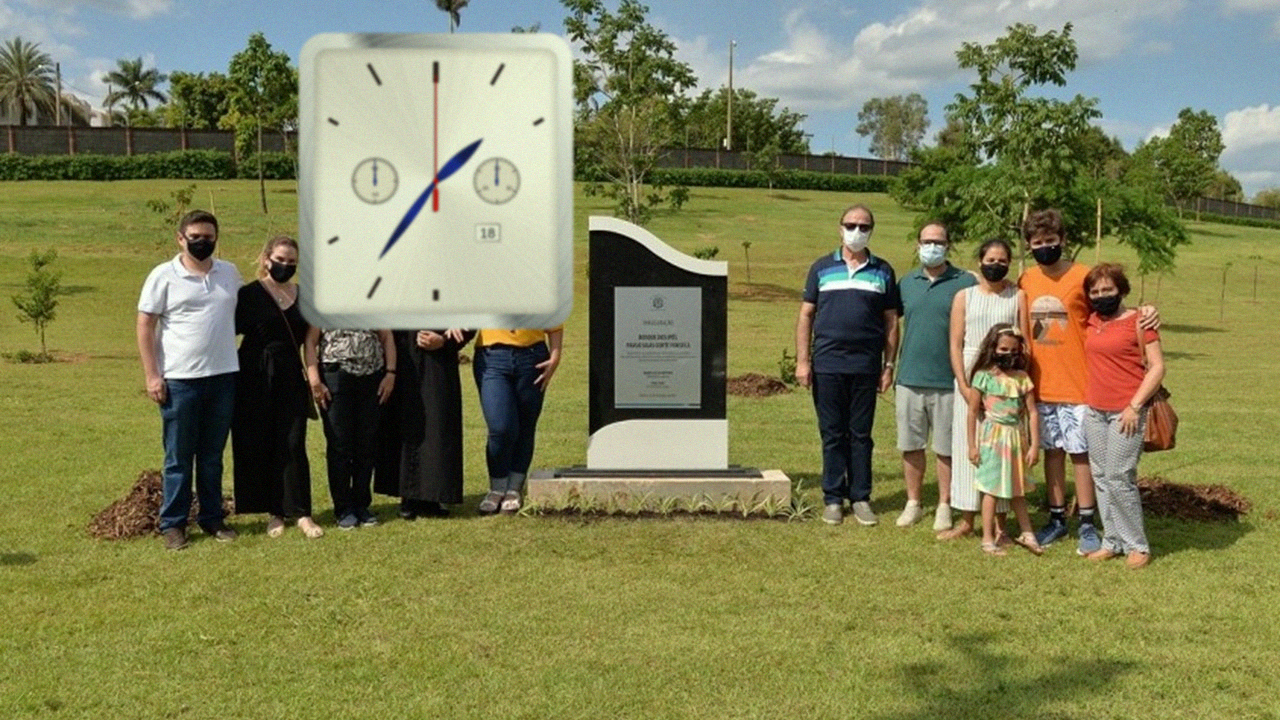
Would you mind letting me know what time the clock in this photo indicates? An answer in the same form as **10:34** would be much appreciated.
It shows **1:36**
